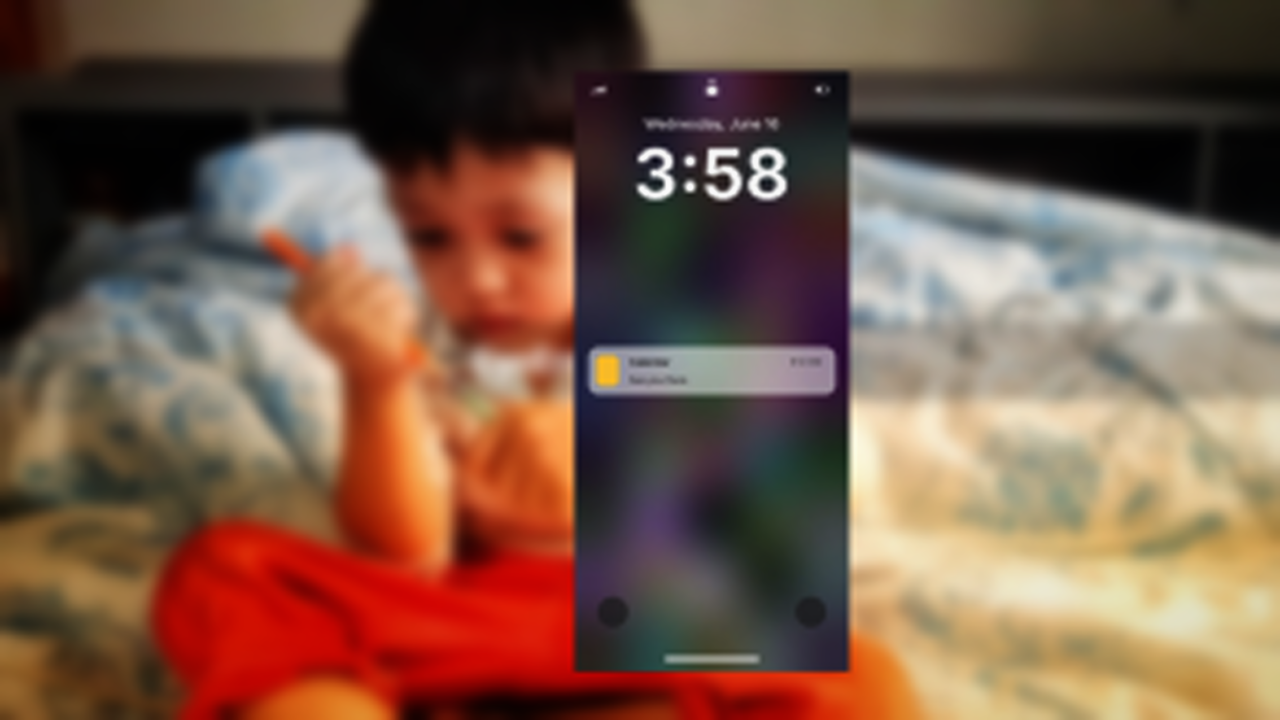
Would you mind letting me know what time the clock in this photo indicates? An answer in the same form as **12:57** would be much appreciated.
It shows **3:58**
